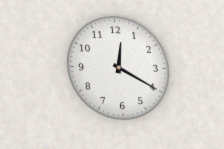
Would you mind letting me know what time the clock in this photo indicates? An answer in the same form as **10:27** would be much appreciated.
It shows **12:20**
